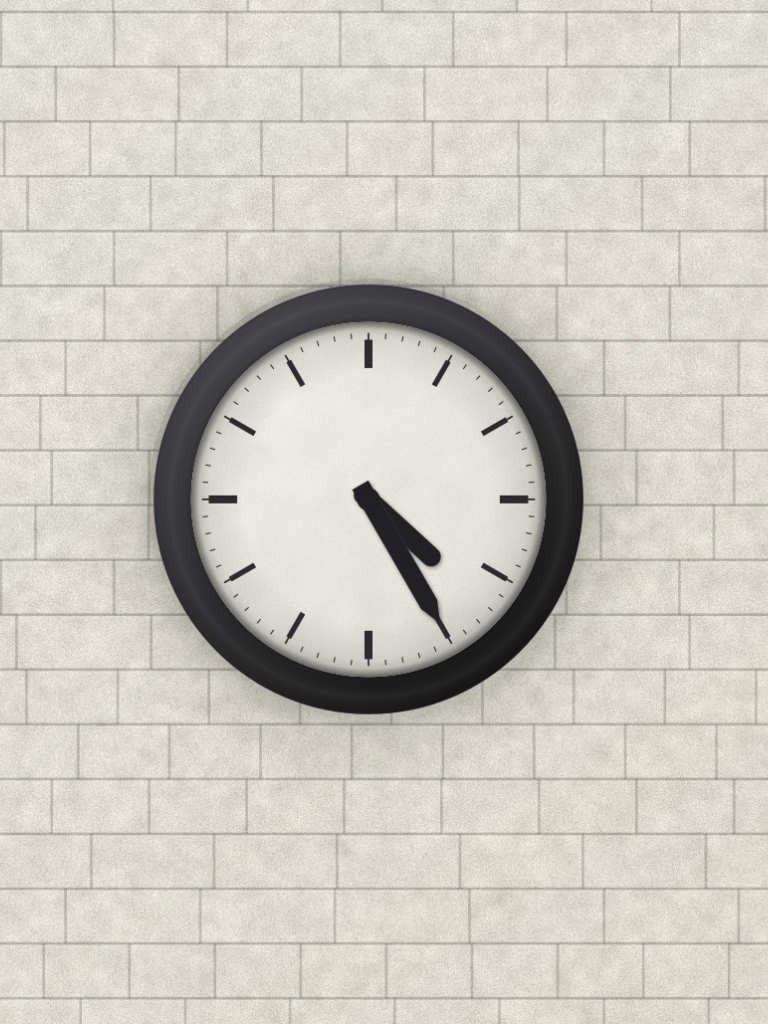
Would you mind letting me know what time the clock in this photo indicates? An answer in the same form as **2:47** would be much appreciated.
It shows **4:25**
